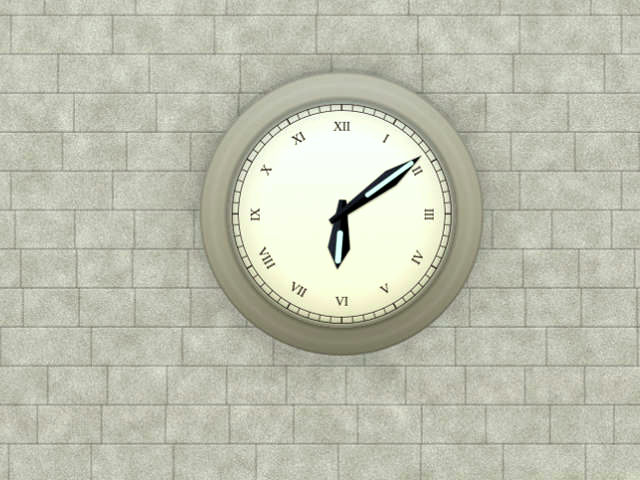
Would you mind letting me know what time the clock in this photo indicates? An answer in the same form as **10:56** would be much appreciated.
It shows **6:09**
